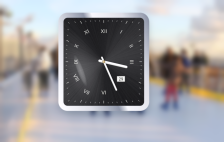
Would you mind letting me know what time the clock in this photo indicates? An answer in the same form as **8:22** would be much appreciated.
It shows **3:26**
